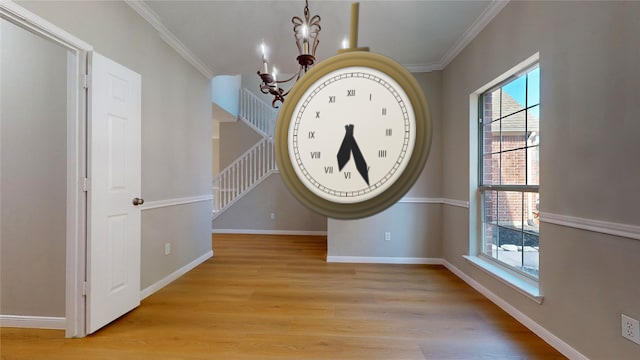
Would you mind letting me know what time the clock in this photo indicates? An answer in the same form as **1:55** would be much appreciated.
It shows **6:26**
